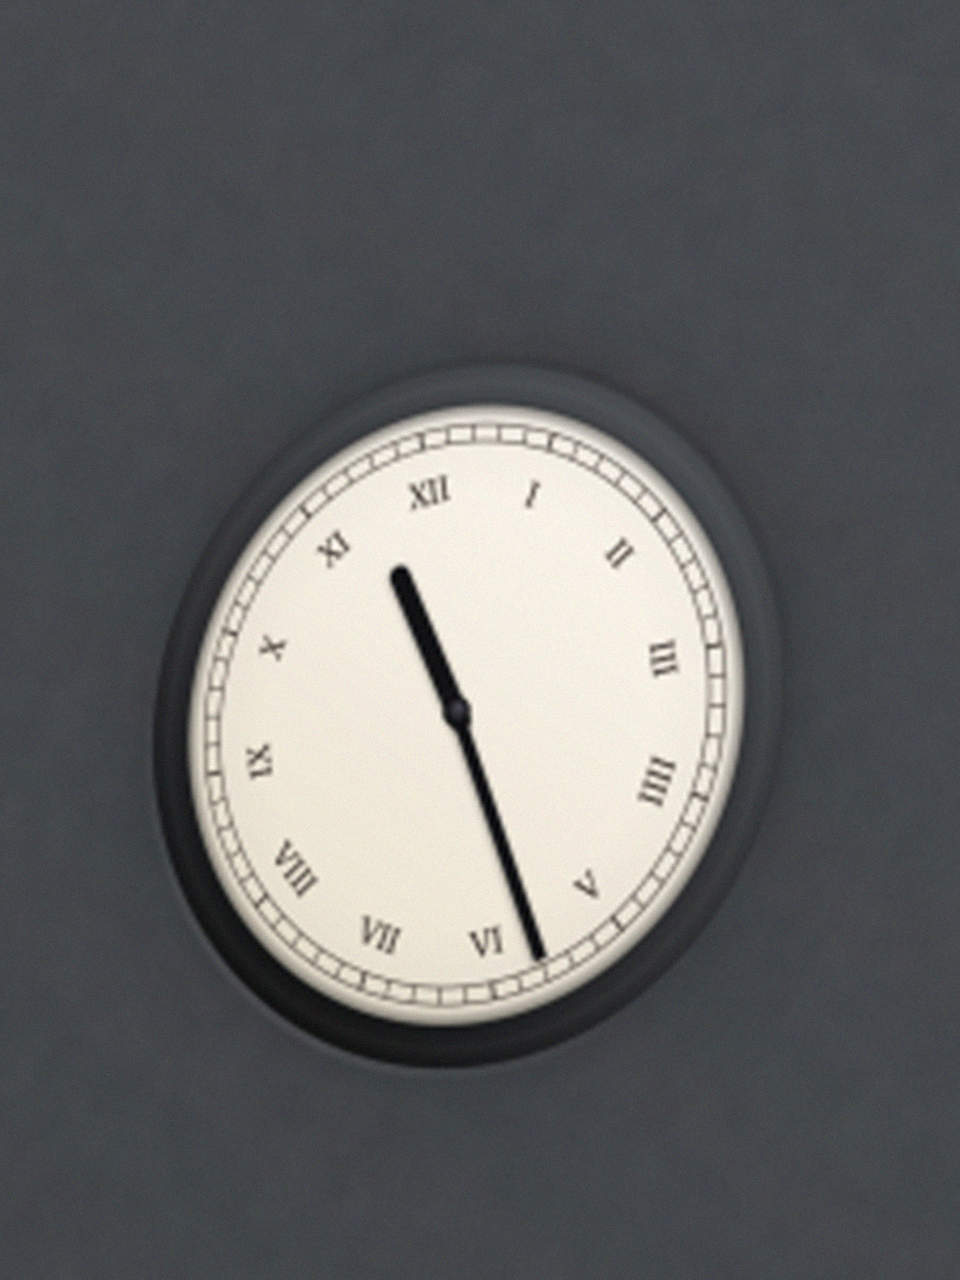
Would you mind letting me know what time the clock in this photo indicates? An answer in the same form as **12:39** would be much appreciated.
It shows **11:28**
